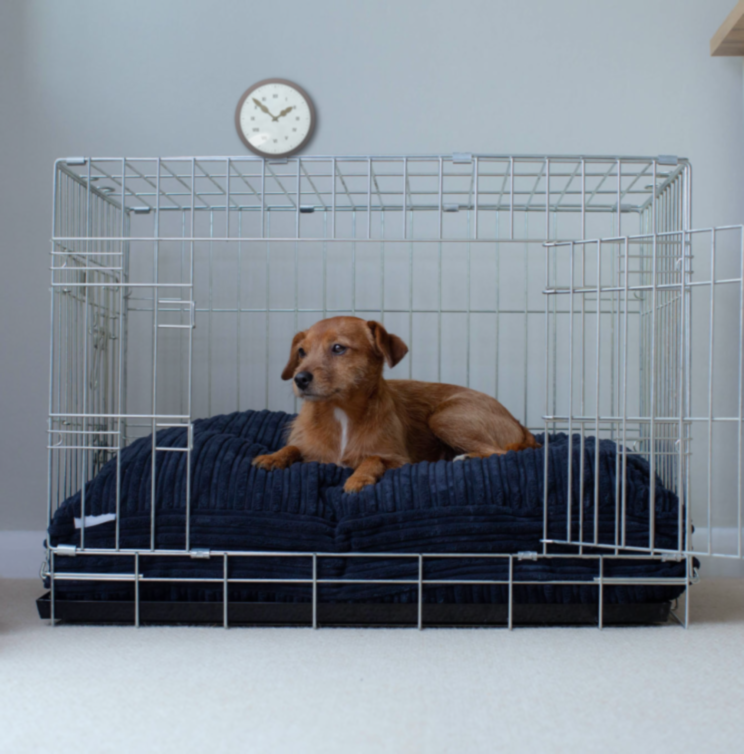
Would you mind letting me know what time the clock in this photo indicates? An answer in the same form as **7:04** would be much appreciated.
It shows **1:52**
